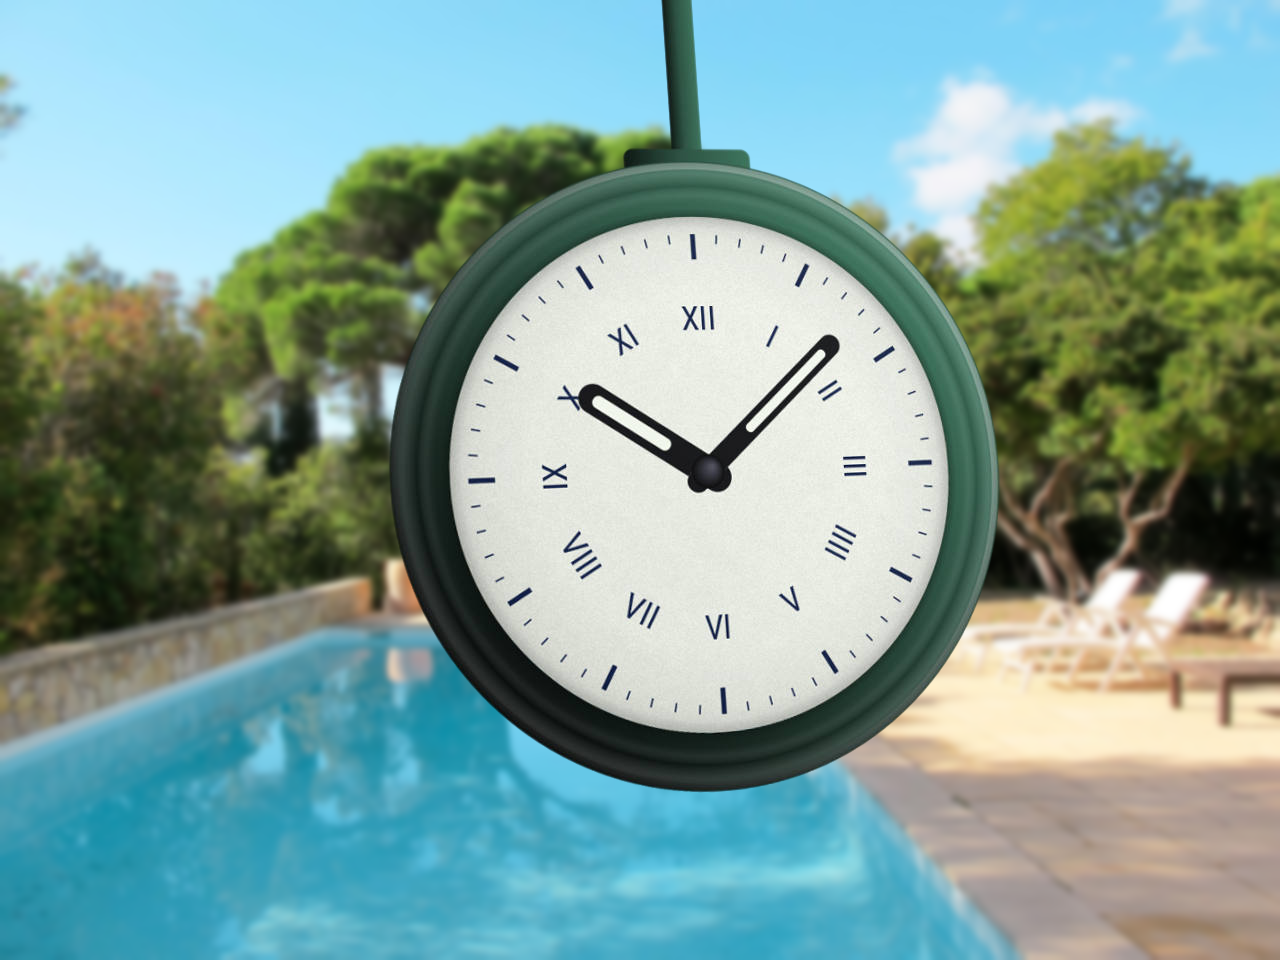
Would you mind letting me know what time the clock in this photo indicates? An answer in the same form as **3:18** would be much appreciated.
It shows **10:08**
